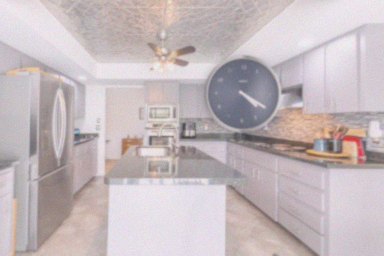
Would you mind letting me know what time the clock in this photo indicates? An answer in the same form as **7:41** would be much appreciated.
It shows **4:20**
